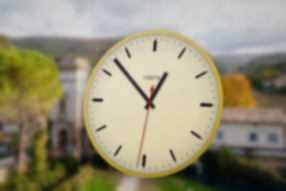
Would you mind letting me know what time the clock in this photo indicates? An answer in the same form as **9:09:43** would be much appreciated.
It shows **12:52:31**
